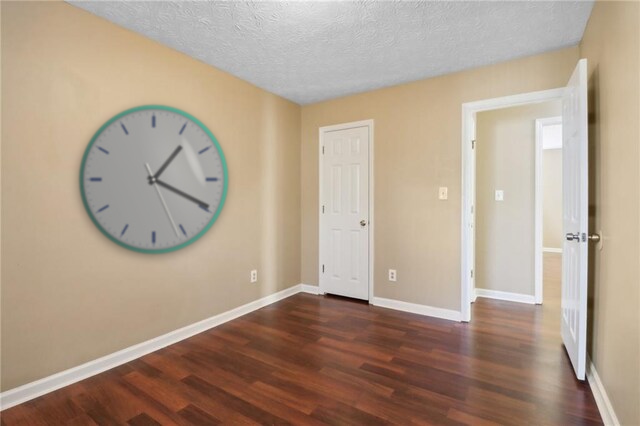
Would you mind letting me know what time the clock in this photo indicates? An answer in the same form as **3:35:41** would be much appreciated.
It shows **1:19:26**
